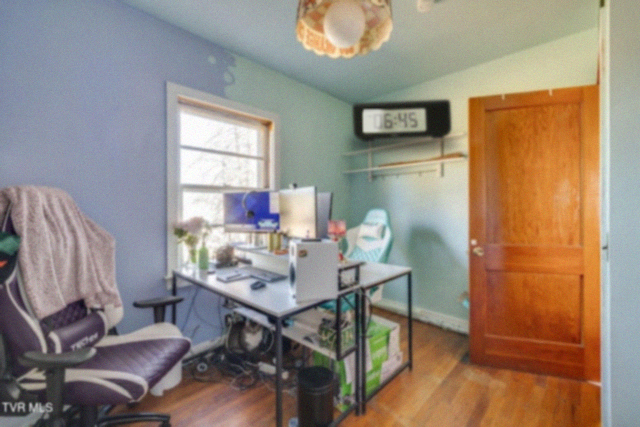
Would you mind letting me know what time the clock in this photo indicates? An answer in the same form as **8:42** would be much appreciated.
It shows **6:45**
